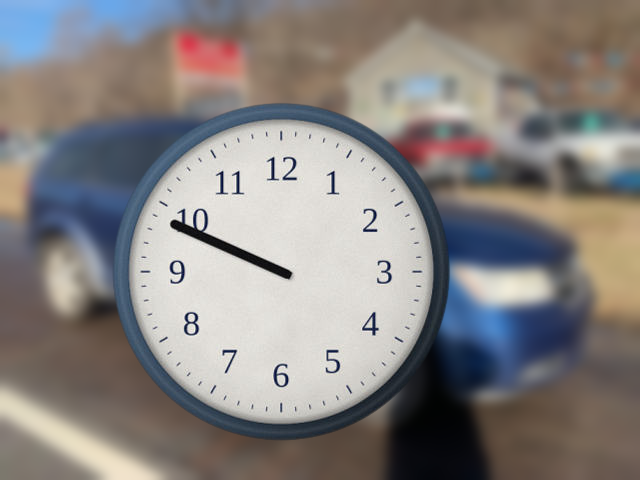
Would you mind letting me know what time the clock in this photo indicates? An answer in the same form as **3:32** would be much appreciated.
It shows **9:49**
